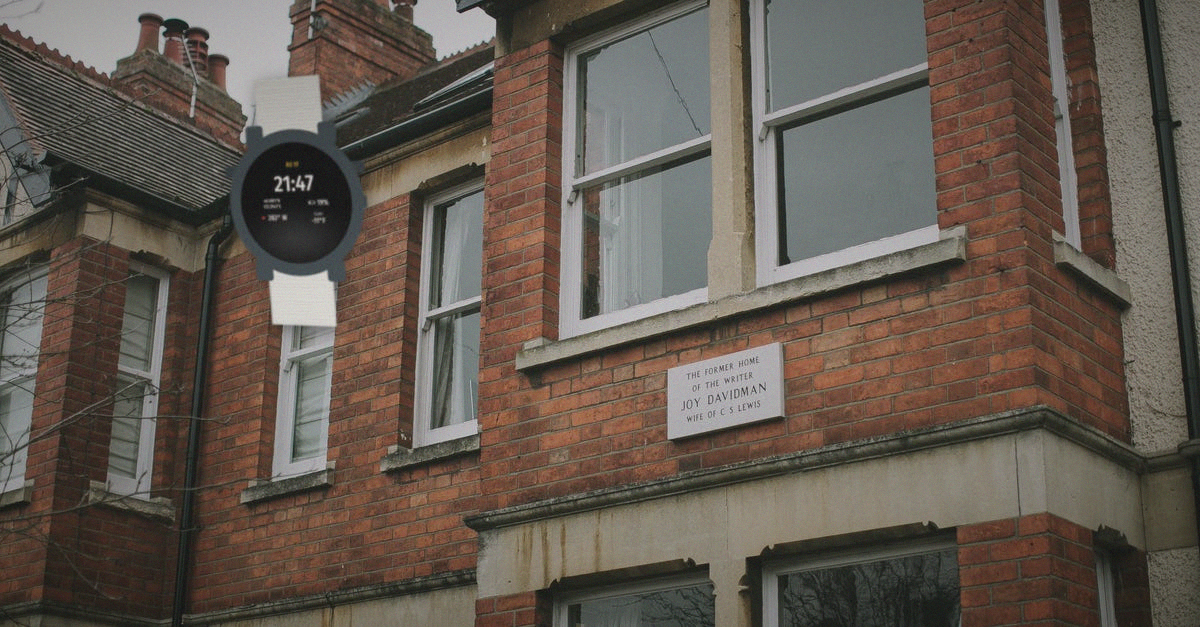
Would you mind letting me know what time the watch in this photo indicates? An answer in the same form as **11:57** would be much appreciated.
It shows **21:47**
